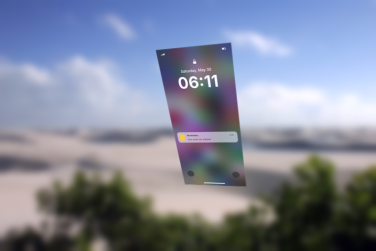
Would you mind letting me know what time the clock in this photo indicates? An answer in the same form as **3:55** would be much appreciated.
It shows **6:11**
